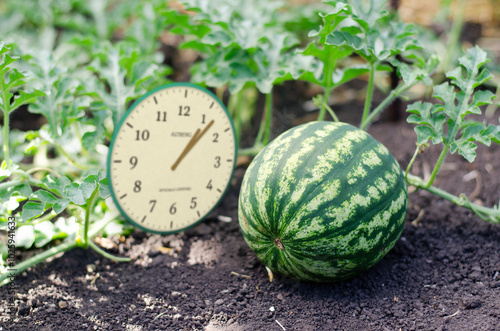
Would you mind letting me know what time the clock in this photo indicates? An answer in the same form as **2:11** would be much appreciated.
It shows **1:07**
